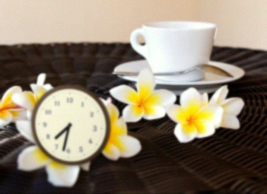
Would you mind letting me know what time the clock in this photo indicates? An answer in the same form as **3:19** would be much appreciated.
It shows **7:32**
